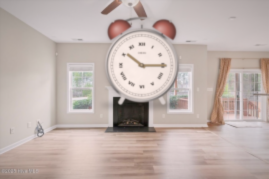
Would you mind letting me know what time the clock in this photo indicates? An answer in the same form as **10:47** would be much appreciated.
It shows **10:15**
